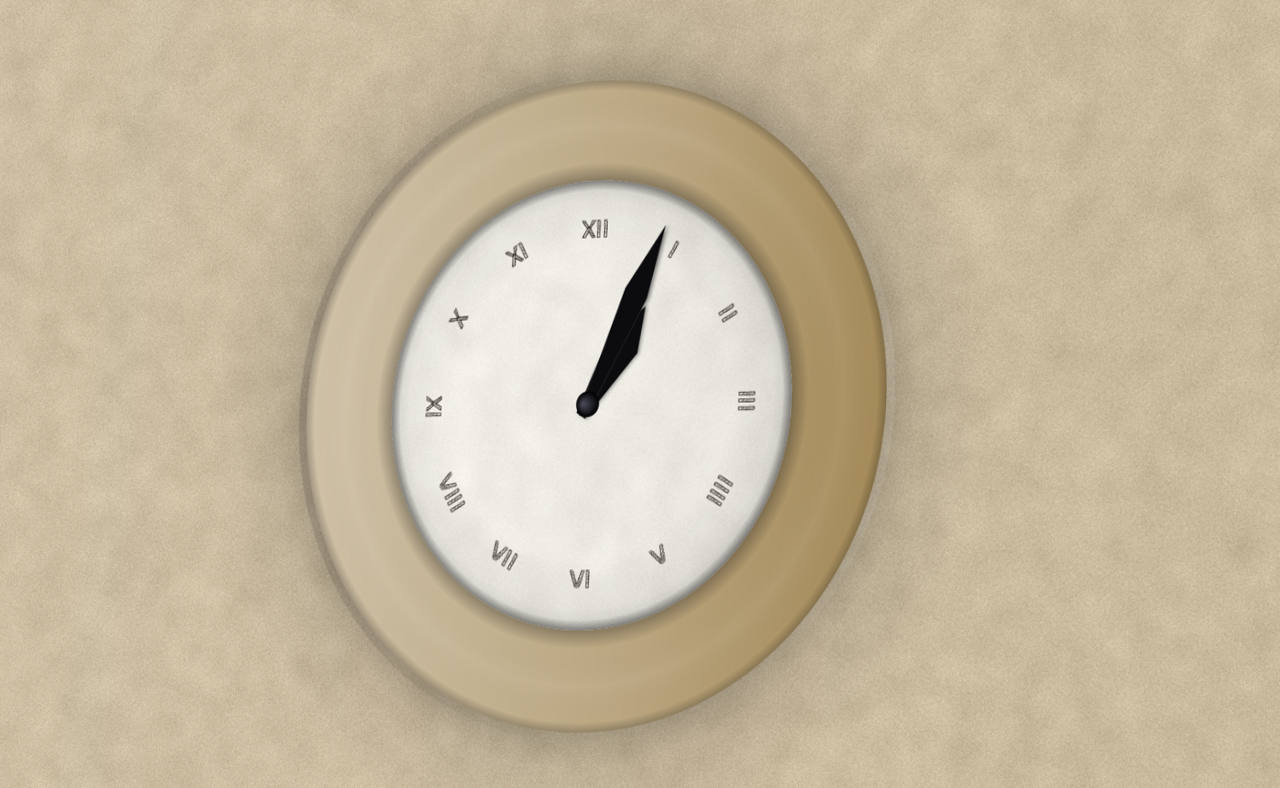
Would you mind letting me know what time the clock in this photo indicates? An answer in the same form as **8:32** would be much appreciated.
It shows **1:04**
